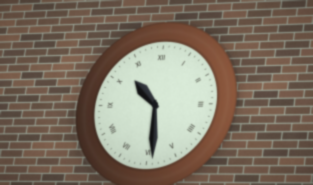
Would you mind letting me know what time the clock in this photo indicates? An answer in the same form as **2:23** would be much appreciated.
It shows **10:29**
